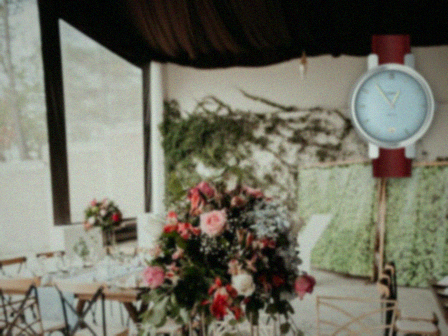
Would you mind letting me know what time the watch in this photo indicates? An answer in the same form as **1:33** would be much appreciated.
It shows **12:54**
